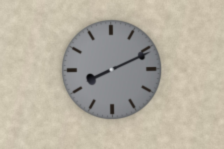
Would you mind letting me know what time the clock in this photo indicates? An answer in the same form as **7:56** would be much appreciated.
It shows **8:11**
